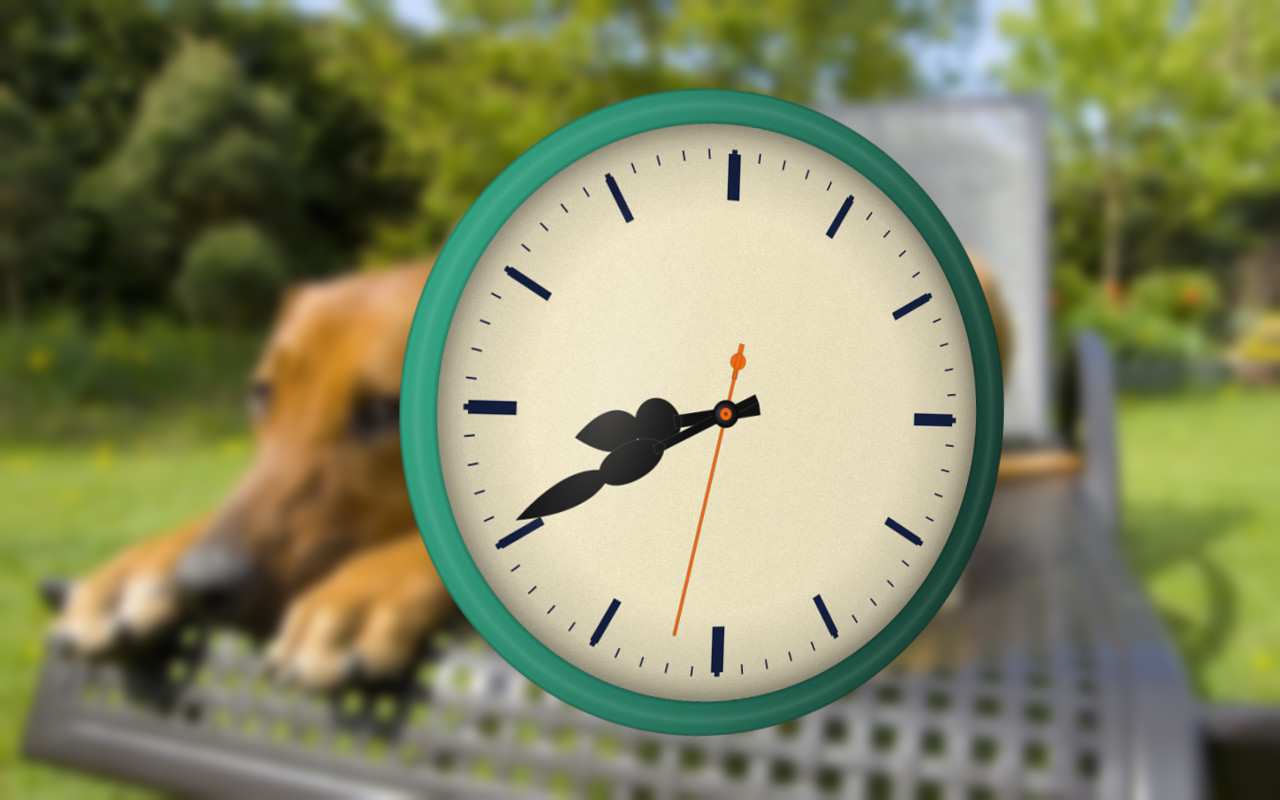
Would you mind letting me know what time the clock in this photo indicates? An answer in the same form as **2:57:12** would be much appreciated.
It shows **8:40:32**
